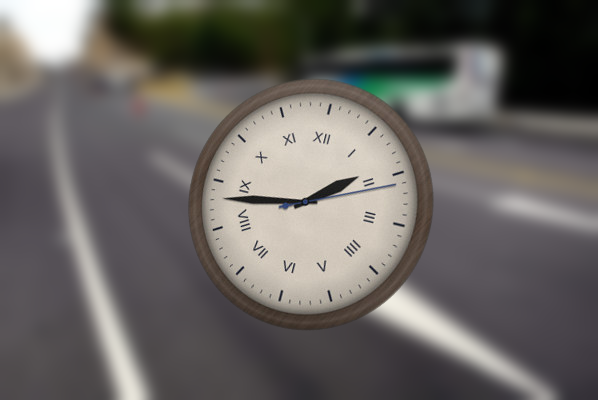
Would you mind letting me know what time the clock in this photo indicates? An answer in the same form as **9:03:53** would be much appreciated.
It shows **1:43:11**
